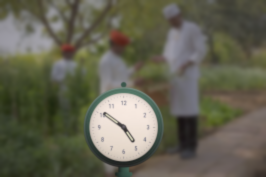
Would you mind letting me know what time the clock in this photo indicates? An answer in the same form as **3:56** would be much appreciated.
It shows **4:51**
